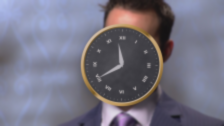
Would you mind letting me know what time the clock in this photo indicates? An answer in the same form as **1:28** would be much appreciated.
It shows **11:40**
